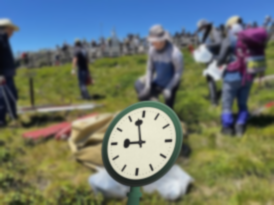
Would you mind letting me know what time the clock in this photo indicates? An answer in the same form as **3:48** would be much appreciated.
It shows **8:58**
